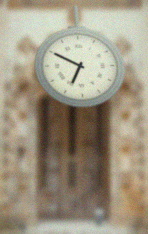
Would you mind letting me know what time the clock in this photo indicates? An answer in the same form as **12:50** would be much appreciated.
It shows **6:50**
